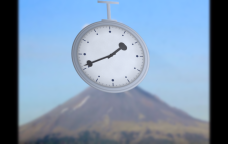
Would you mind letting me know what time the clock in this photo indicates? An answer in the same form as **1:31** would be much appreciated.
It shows **1:41**
